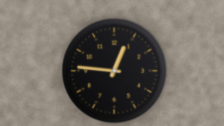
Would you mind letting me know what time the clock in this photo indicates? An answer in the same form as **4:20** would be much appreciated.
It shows **12:46**
